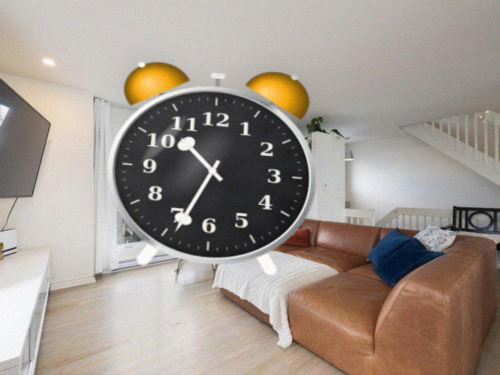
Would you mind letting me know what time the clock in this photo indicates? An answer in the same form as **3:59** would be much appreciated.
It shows **10:34**
